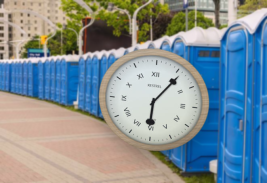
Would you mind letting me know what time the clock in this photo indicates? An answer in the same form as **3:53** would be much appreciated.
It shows **6:06**
